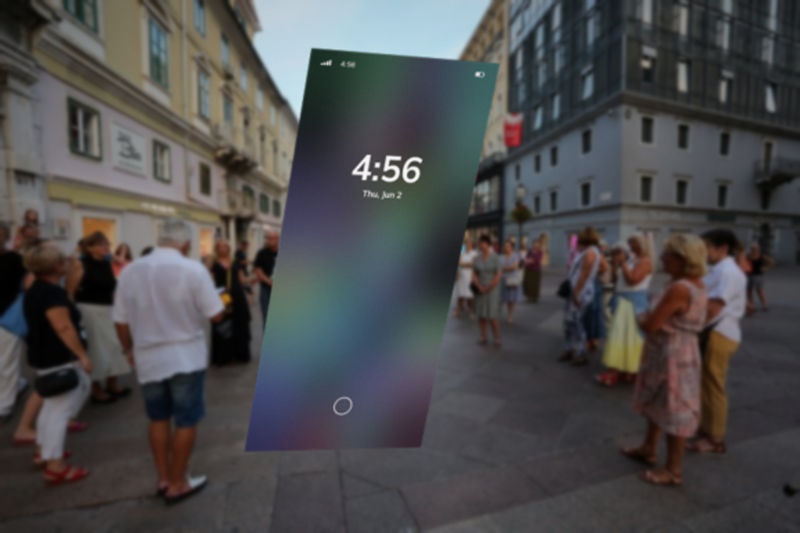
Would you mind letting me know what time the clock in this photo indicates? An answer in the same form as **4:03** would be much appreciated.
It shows **4:56**
